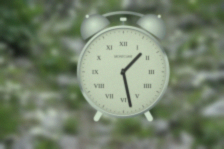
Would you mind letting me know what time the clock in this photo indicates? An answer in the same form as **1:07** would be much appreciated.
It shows **1:28**
